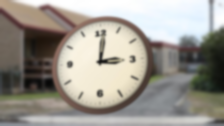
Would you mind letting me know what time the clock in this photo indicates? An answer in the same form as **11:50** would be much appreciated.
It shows **3:01**
